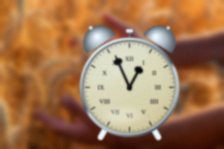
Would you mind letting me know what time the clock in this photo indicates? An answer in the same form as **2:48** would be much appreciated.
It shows **12:56**
